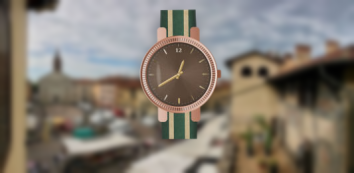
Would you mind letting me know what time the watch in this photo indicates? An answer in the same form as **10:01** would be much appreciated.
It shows **12:40**
